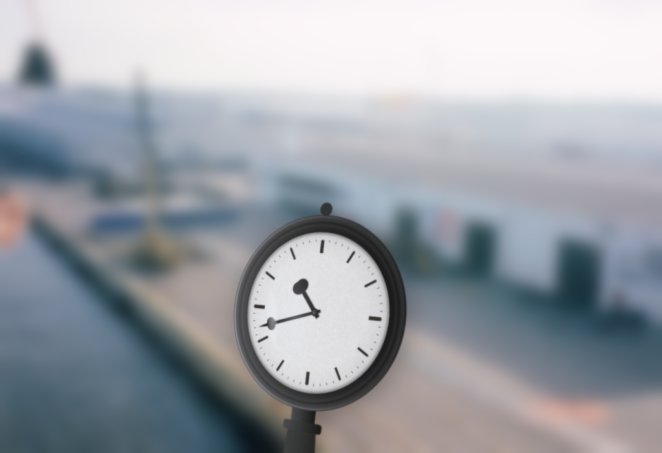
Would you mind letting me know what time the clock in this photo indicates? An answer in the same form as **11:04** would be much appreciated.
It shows **10:42**
